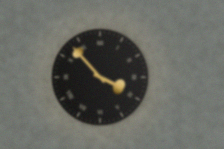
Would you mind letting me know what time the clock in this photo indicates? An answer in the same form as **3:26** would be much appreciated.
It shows **3:53**
